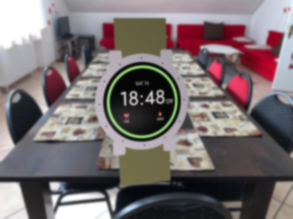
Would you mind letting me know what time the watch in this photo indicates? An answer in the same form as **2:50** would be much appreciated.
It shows **18:48**
